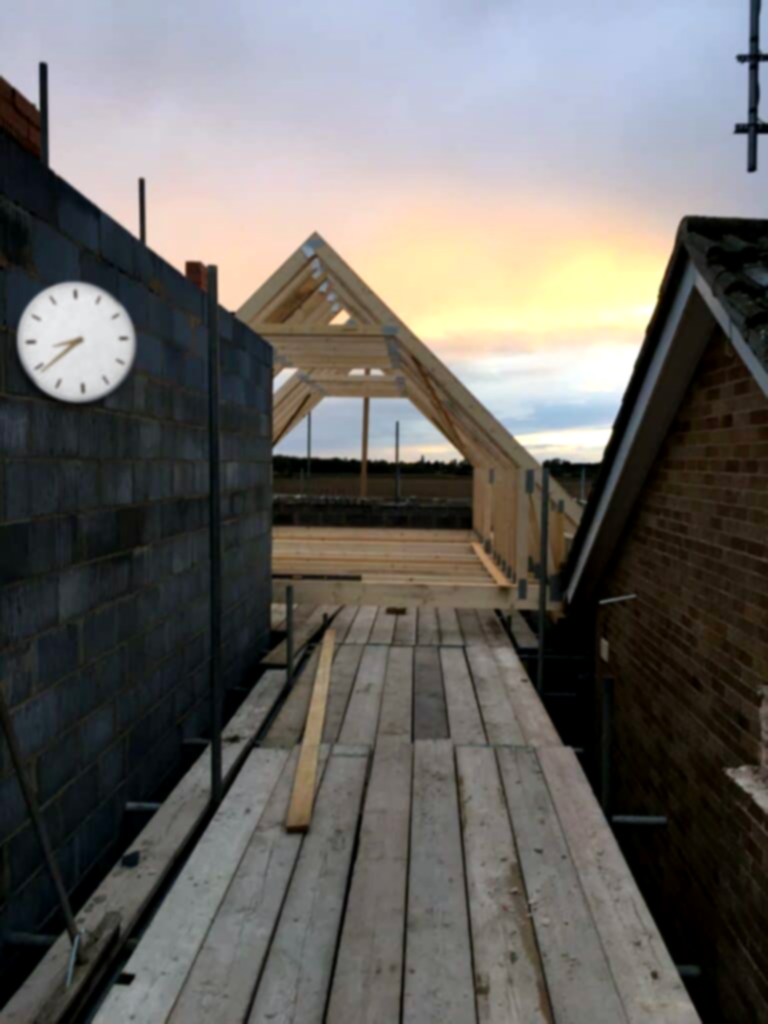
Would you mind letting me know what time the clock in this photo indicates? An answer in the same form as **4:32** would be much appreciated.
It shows **8:39**
